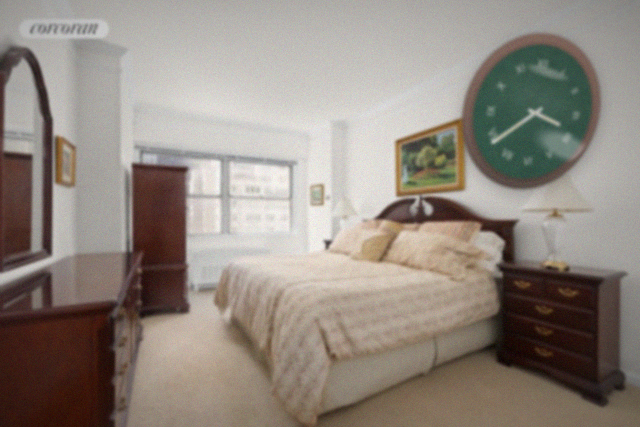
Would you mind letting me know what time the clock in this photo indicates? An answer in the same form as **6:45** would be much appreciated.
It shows **3:39**
